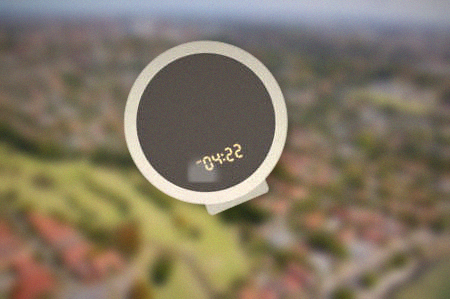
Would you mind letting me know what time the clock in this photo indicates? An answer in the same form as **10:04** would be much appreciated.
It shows **4:22**
